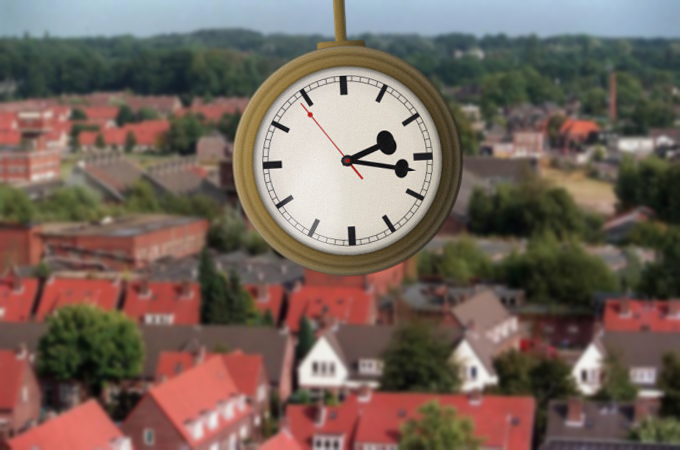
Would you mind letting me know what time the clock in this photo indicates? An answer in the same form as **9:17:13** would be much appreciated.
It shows **2:16:54**
